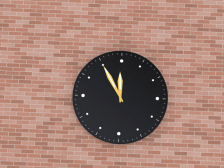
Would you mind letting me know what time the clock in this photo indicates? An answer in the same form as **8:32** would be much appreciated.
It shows **11:55**
